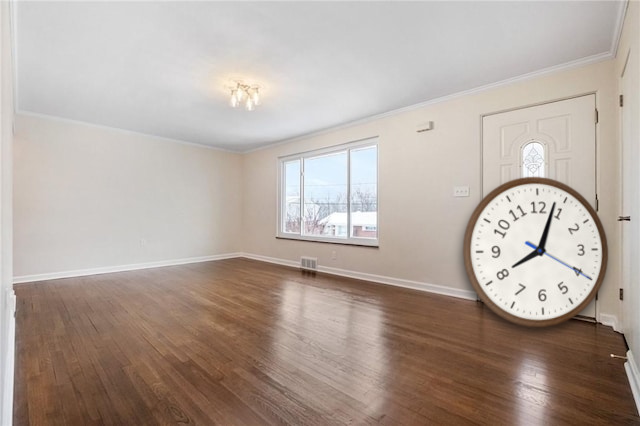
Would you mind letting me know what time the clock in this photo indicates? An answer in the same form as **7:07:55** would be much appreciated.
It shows **8:03:20**
